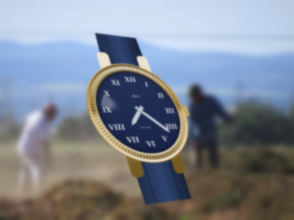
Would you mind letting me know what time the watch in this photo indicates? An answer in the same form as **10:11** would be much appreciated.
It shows **7:22**
